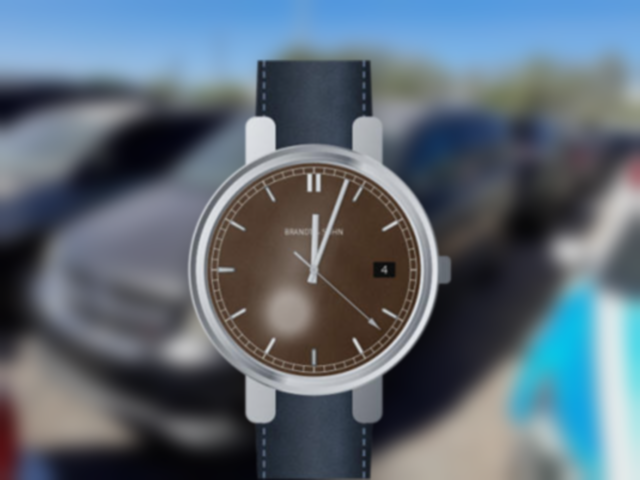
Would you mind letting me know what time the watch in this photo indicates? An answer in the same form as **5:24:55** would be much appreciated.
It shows **12:03:22**
